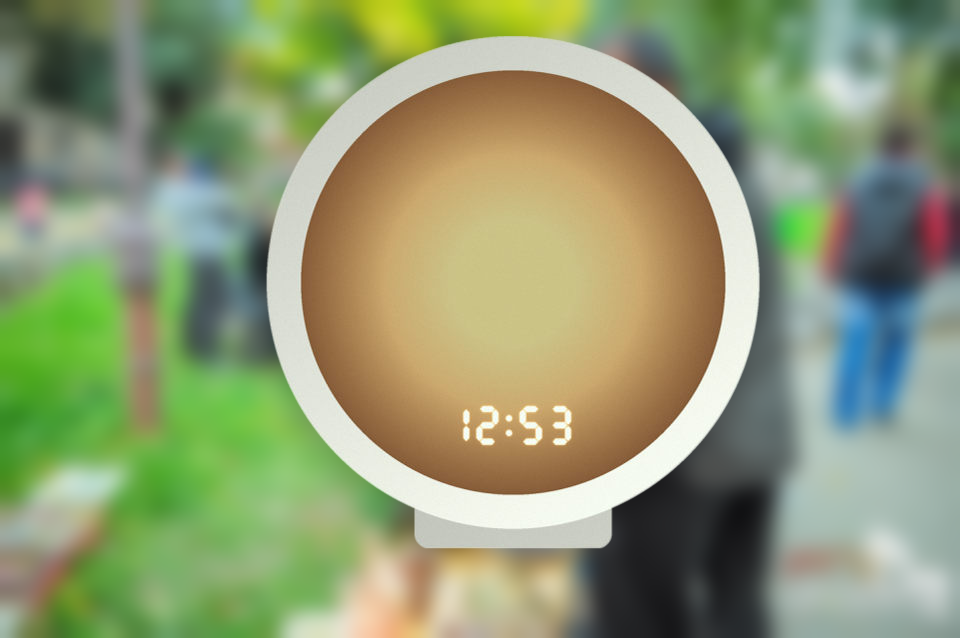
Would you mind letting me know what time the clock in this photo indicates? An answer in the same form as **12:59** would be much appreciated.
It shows **12:53**
